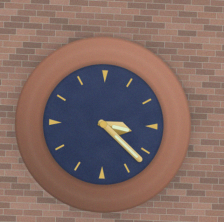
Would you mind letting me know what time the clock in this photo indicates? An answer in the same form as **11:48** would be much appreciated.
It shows **3:22**
